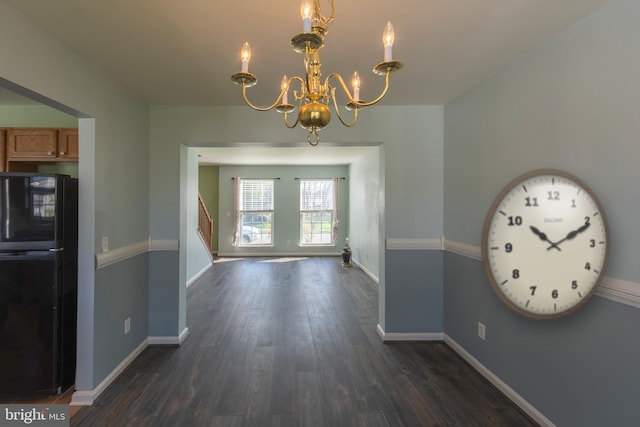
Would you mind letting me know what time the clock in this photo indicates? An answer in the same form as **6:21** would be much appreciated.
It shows **10:11**
